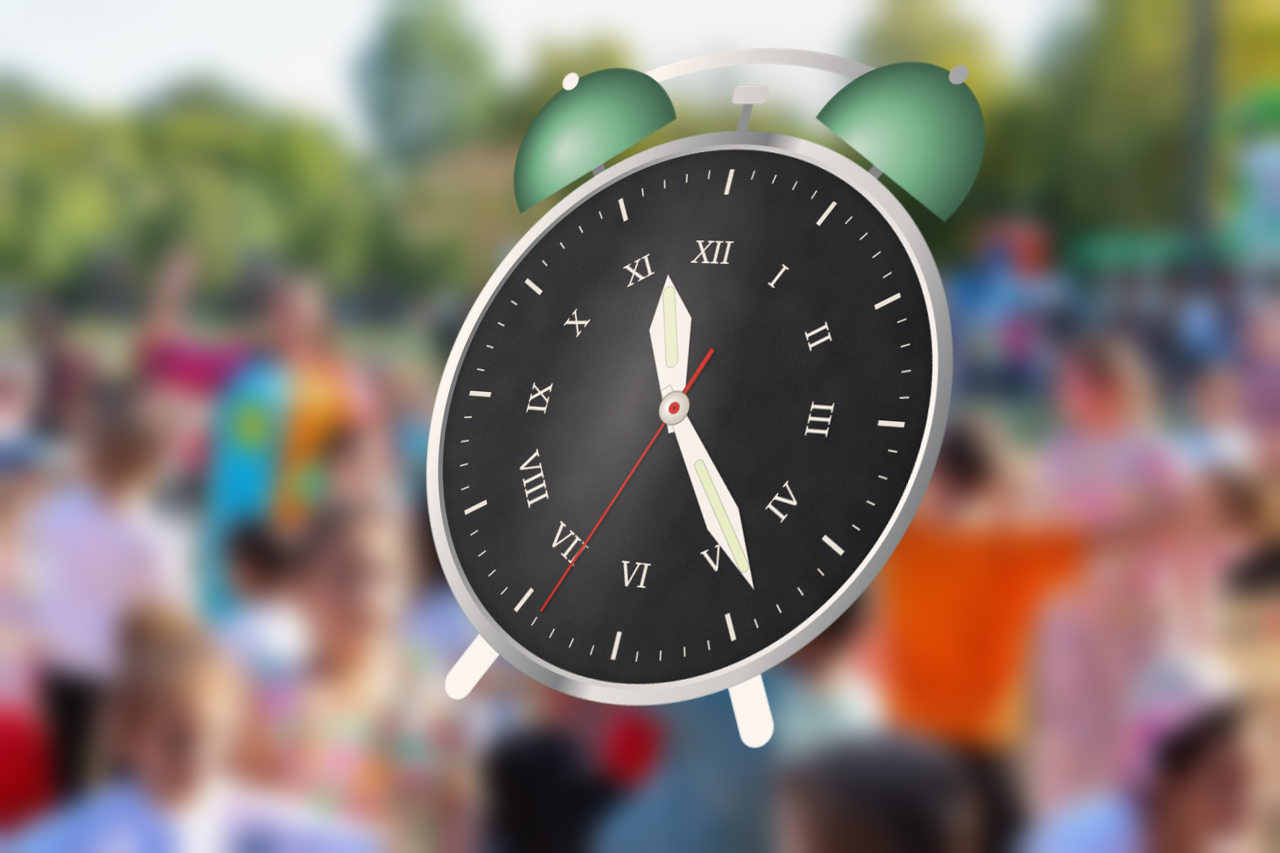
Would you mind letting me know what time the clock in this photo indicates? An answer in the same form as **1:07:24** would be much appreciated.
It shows **11:23:34**
